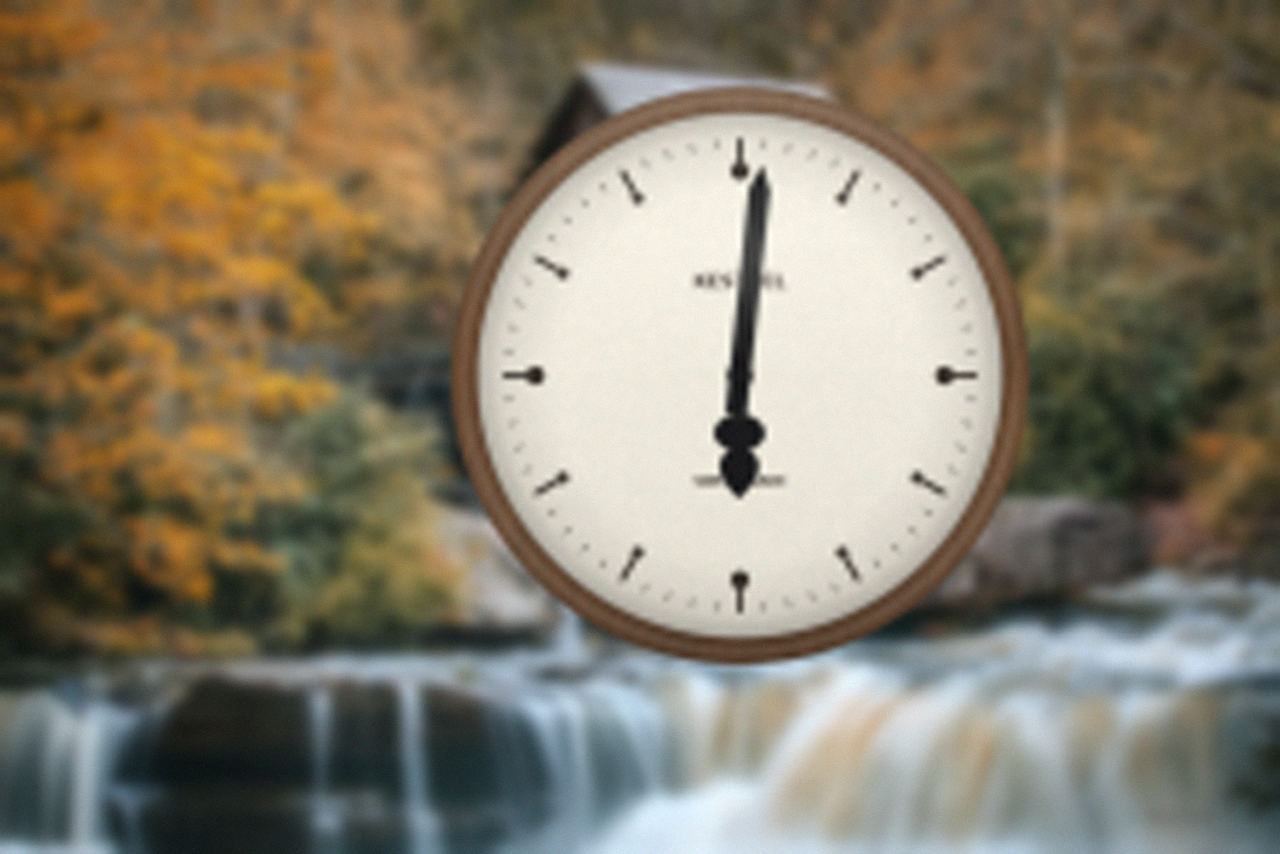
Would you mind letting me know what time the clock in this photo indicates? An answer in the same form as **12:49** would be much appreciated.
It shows **6:01**
